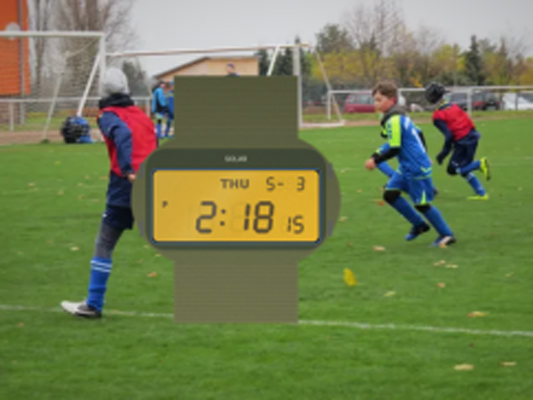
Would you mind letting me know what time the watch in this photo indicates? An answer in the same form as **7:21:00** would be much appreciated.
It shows **2:18:15**
